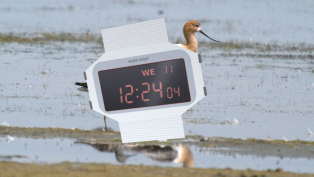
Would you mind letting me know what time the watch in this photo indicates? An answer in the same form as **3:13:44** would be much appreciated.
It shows **12:24:04**
